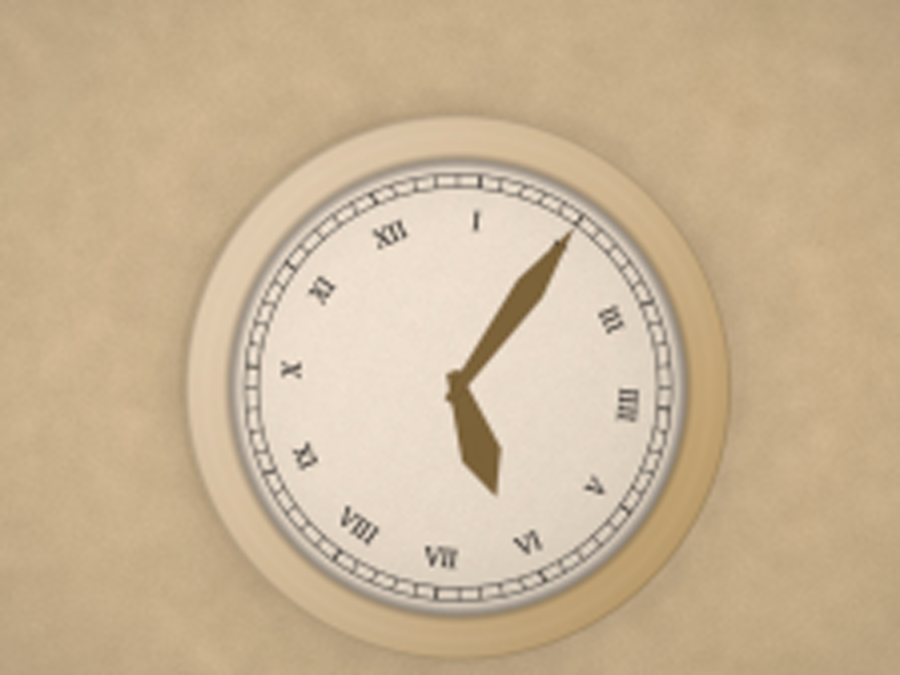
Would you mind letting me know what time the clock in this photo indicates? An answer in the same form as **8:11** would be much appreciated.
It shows **6:10**
